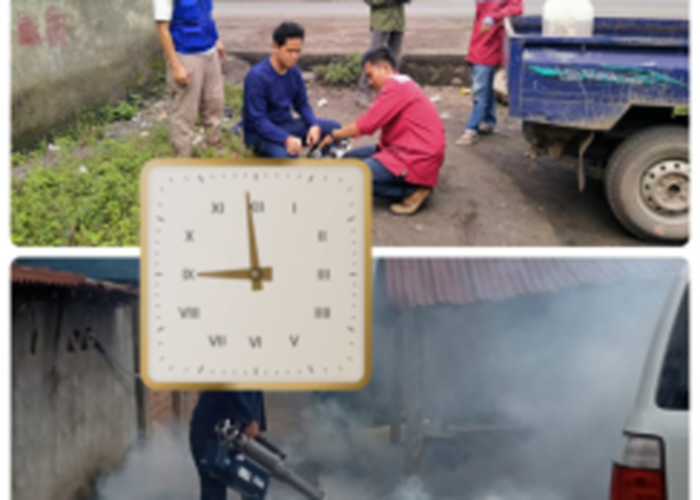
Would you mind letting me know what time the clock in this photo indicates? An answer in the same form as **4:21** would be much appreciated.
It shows **8:59**
